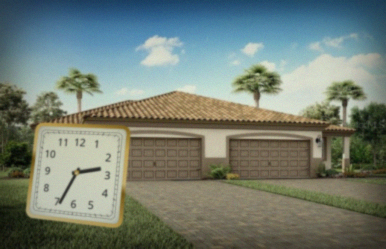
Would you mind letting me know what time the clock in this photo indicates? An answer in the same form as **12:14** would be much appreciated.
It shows **2:34**
